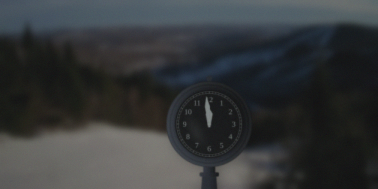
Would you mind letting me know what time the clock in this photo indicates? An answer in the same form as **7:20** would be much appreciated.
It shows **11:59**
